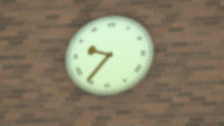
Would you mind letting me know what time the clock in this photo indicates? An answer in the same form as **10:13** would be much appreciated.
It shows **9:36**
